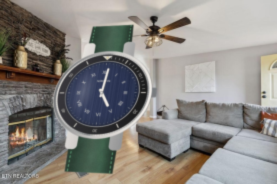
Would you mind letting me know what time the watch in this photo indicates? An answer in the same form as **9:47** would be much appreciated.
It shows **5:01**
